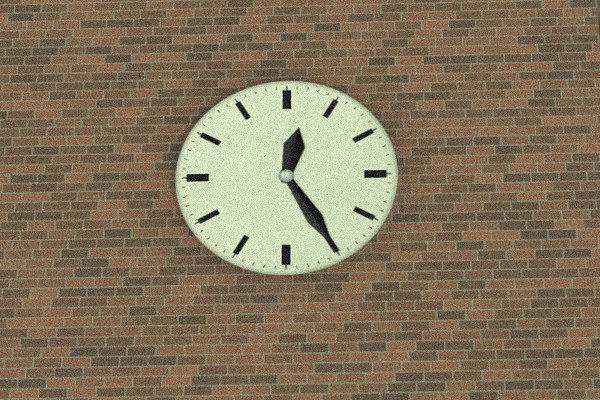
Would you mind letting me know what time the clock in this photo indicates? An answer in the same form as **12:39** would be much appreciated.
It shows **12:25**
